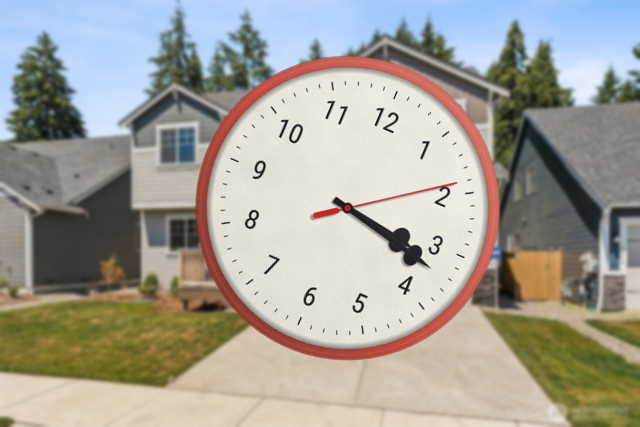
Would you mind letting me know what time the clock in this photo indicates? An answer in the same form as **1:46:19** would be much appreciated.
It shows **3:17:09**
